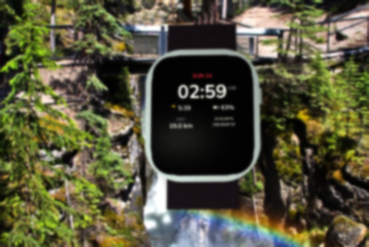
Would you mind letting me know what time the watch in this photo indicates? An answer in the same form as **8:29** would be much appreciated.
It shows **2:59**
